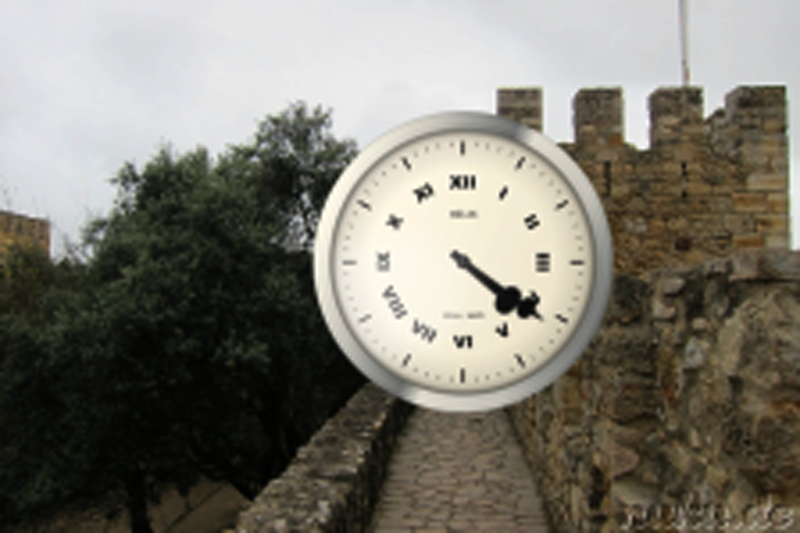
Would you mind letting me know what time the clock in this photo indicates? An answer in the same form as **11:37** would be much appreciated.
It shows **4:21**
